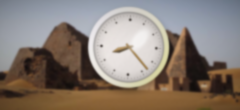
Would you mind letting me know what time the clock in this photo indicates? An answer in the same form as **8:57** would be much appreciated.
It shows **8:23**
